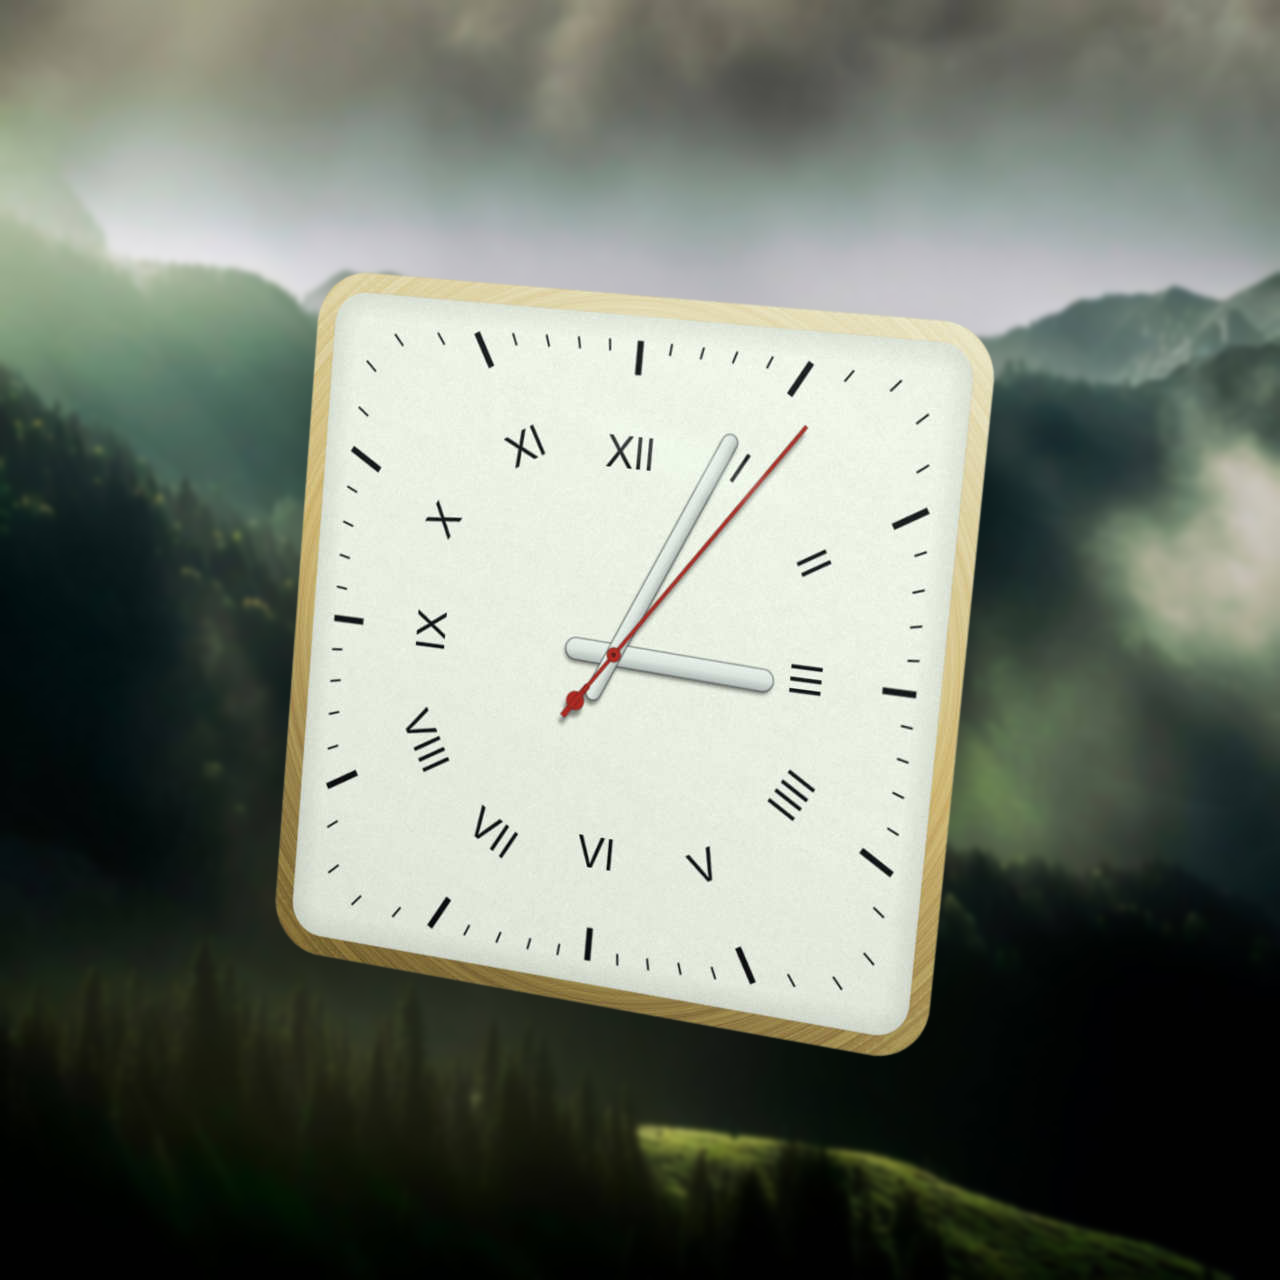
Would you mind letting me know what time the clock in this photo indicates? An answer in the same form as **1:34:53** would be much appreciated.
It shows **3:04:06**
